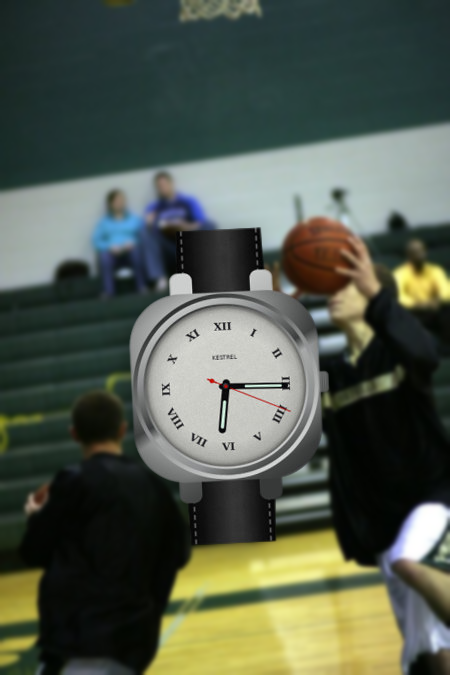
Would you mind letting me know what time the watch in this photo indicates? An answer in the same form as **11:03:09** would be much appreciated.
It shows **6:15:19**
